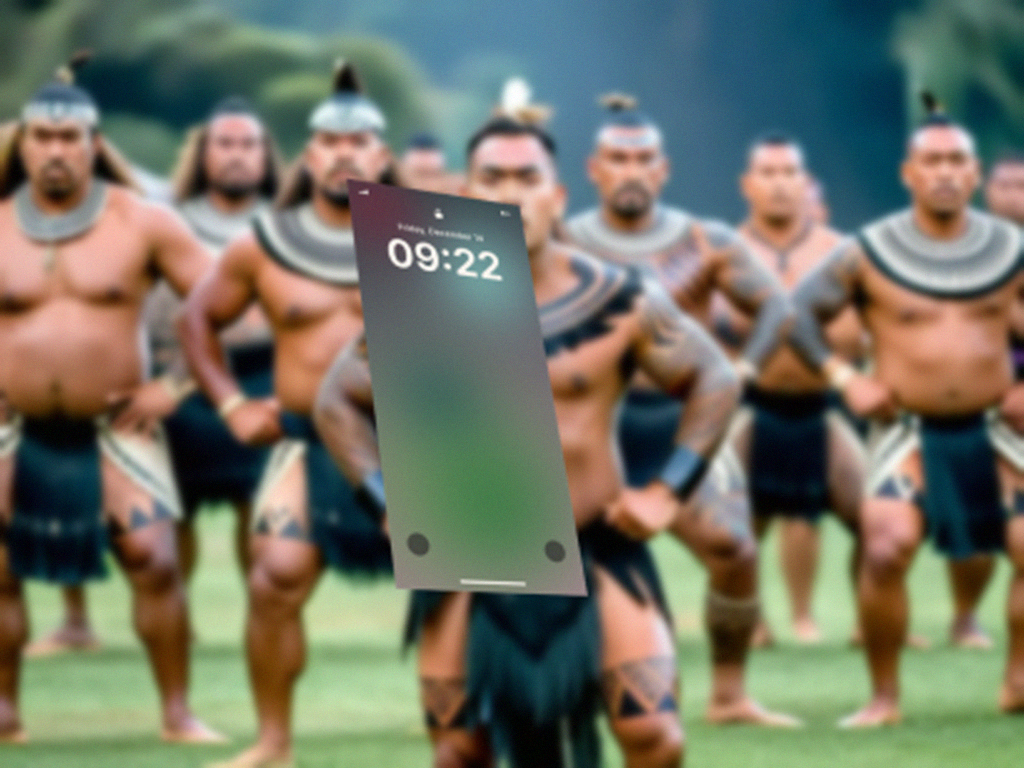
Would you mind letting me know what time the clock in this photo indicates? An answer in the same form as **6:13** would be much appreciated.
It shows **9:22**
